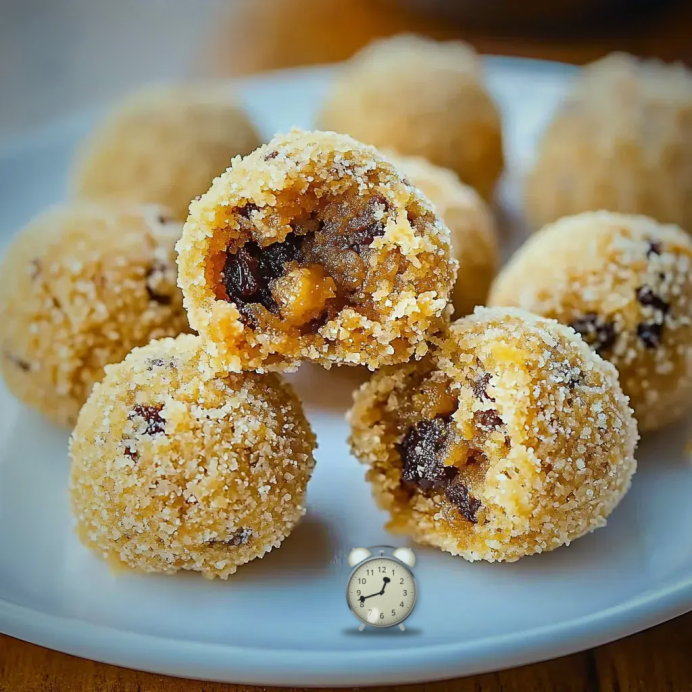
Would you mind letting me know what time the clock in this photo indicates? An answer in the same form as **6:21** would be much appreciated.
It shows **12:42**
